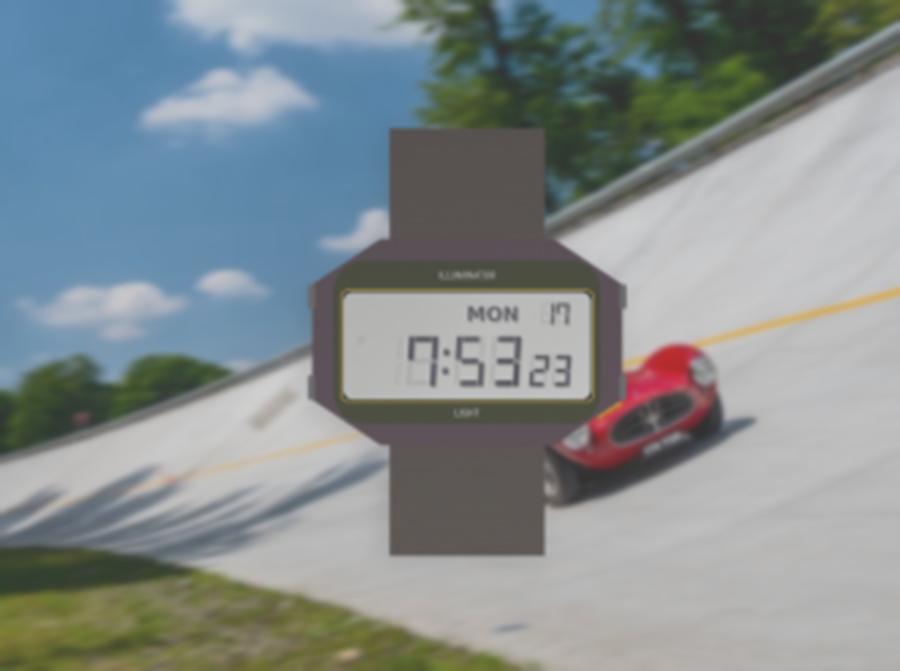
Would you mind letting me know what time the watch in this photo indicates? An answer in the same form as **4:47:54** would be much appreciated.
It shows **7:53:23**
